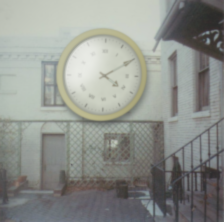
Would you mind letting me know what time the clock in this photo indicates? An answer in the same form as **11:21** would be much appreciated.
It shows **4:10**
